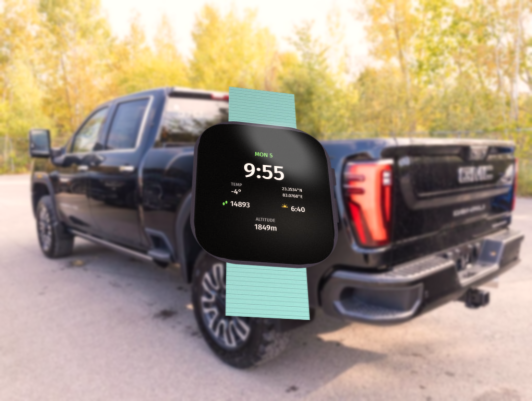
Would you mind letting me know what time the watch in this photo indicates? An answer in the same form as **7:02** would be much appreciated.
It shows **9:55**
